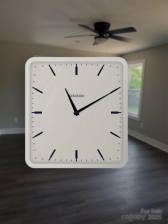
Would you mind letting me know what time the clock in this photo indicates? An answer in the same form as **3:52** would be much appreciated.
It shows **11:10**
